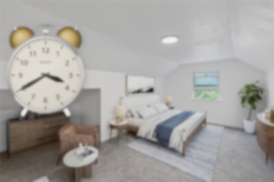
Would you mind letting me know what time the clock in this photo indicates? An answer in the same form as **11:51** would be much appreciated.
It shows **3:40**
